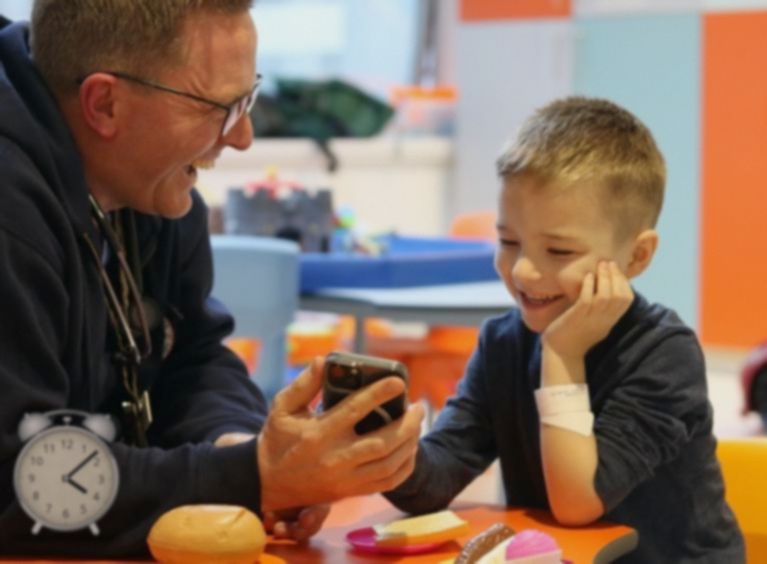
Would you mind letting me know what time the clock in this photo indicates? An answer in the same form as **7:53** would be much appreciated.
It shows **4:08**
